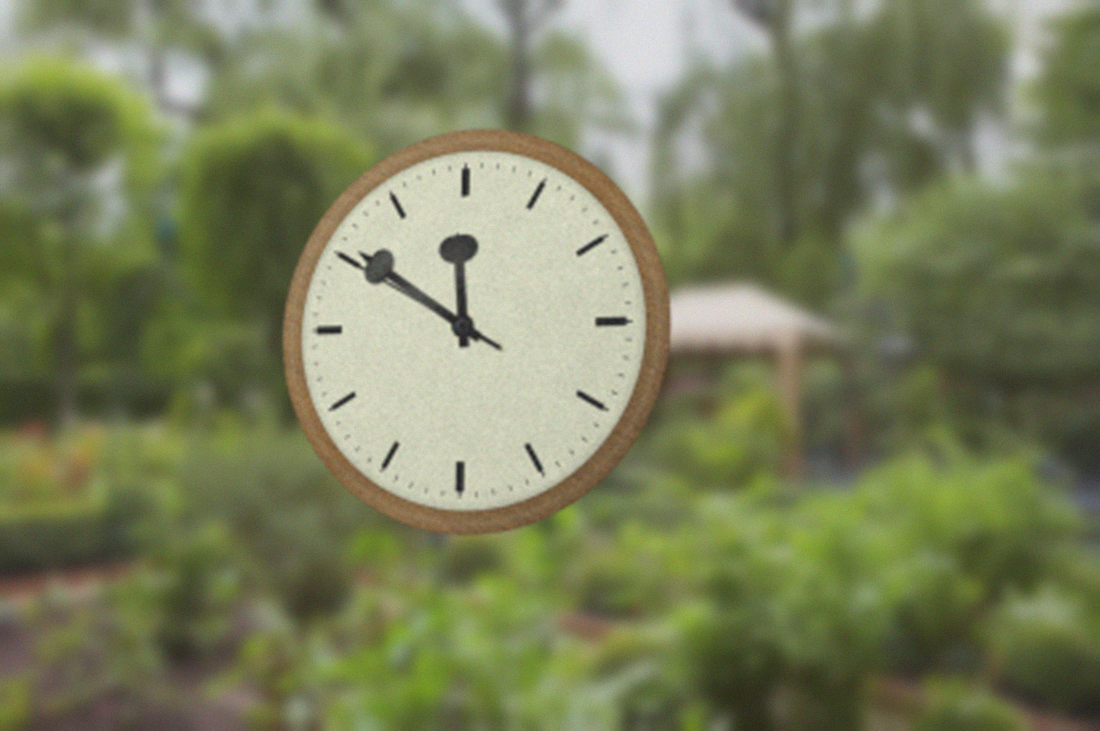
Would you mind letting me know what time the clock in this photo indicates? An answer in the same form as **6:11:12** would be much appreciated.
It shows **11:50:50**
